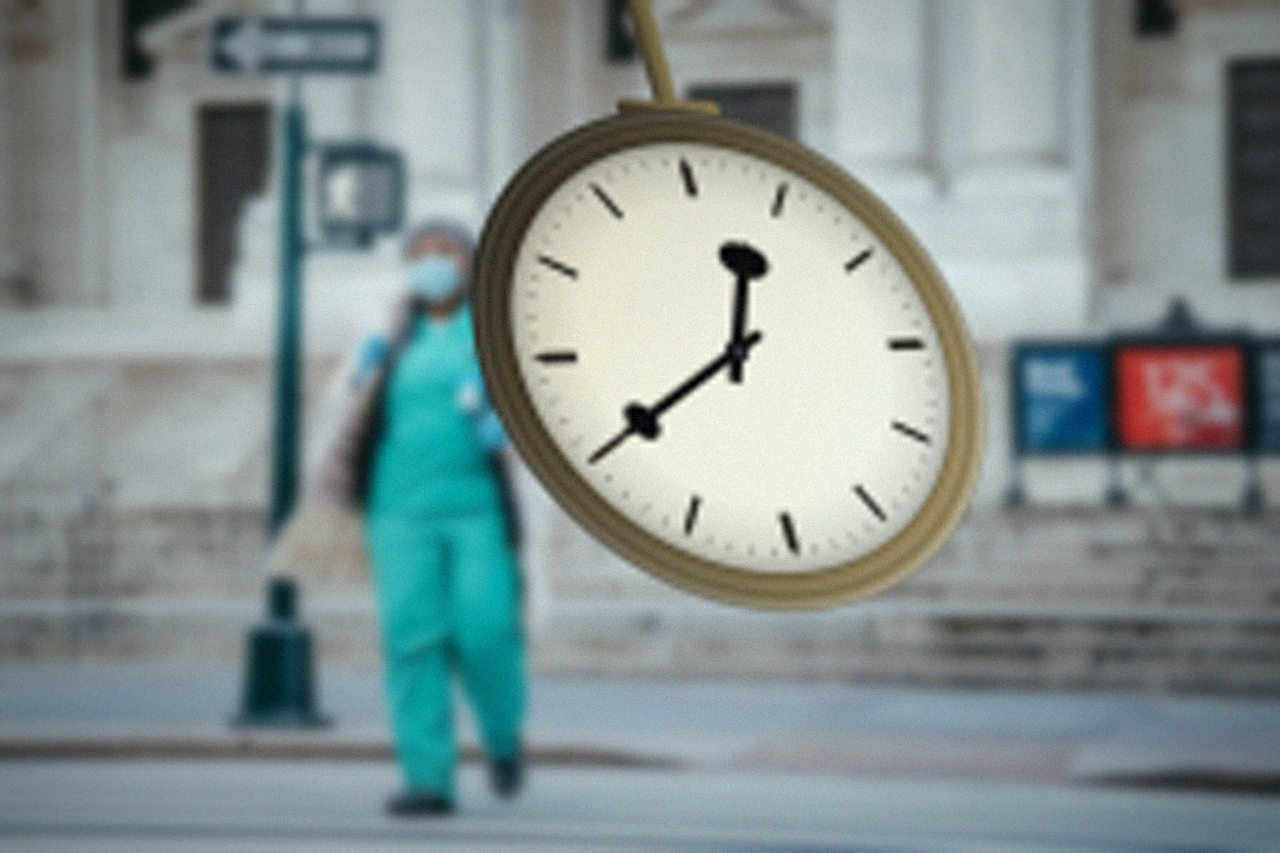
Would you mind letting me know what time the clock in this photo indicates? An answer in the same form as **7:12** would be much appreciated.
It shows **12:40**
